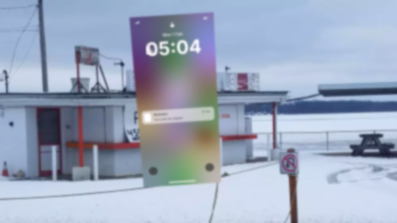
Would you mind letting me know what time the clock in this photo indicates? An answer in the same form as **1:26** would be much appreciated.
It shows **5:04**
